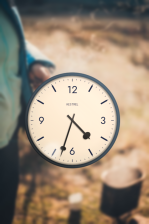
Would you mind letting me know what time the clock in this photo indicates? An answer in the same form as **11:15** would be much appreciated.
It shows **4:33**
